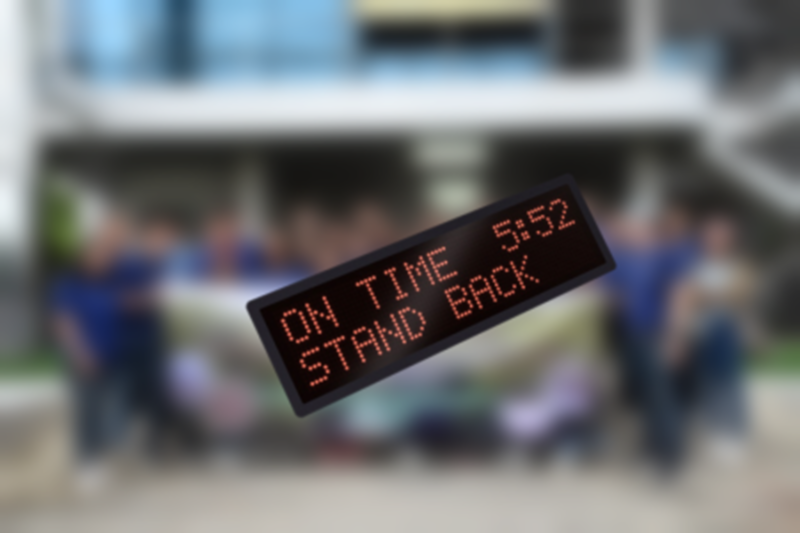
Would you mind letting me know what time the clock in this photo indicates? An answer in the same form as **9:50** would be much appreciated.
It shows **5:52**
